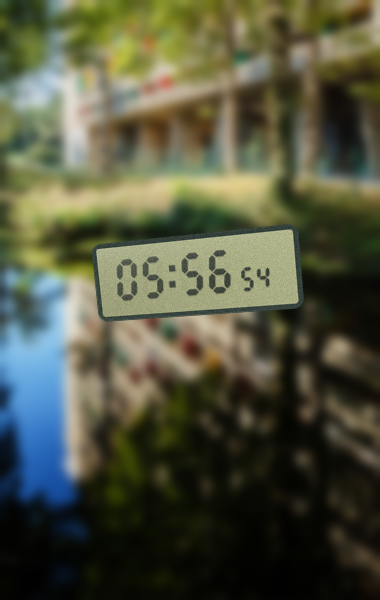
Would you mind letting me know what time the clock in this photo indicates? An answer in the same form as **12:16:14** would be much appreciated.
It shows **5:56:54**
